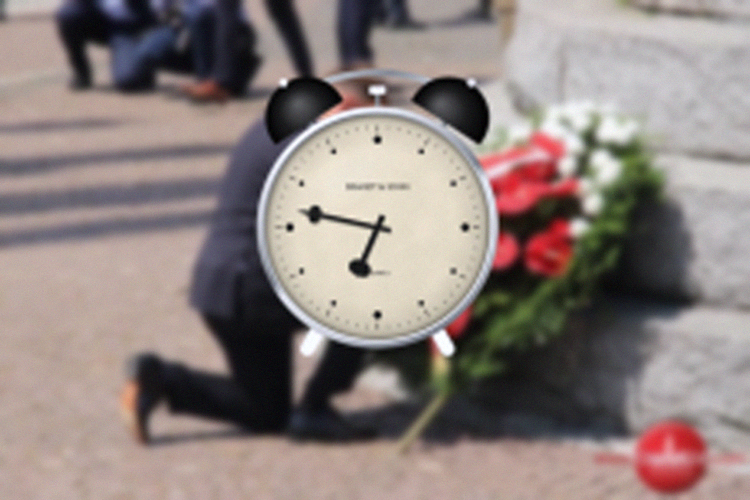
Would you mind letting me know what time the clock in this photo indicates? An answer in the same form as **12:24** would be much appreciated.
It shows **6:47**
